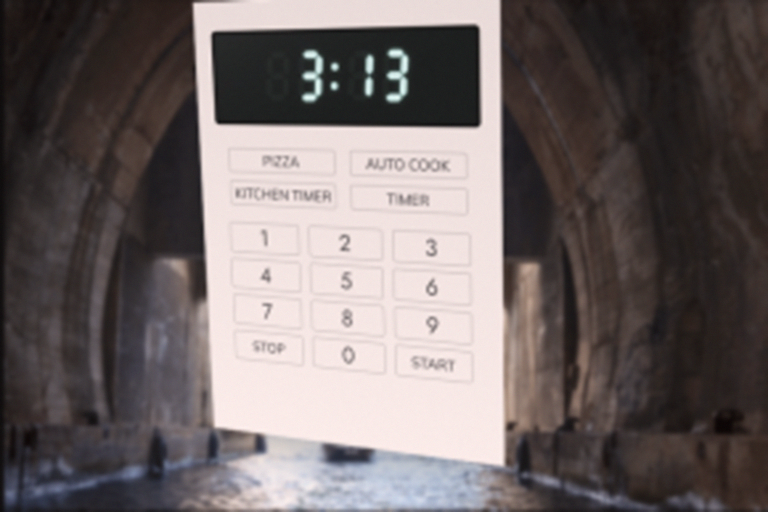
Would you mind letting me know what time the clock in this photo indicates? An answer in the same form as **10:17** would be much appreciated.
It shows **3:13**
